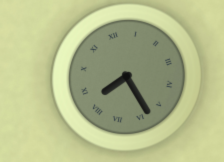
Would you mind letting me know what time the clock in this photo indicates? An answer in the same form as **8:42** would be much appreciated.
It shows **8:28**
